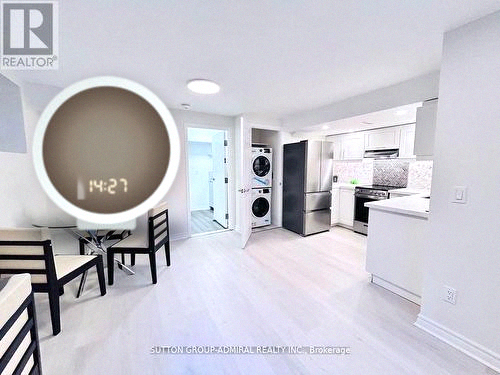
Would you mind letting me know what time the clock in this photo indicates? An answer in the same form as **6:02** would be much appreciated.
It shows **14:27**
